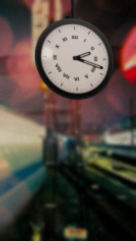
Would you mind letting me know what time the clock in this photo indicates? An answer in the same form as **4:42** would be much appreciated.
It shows **2:18**
